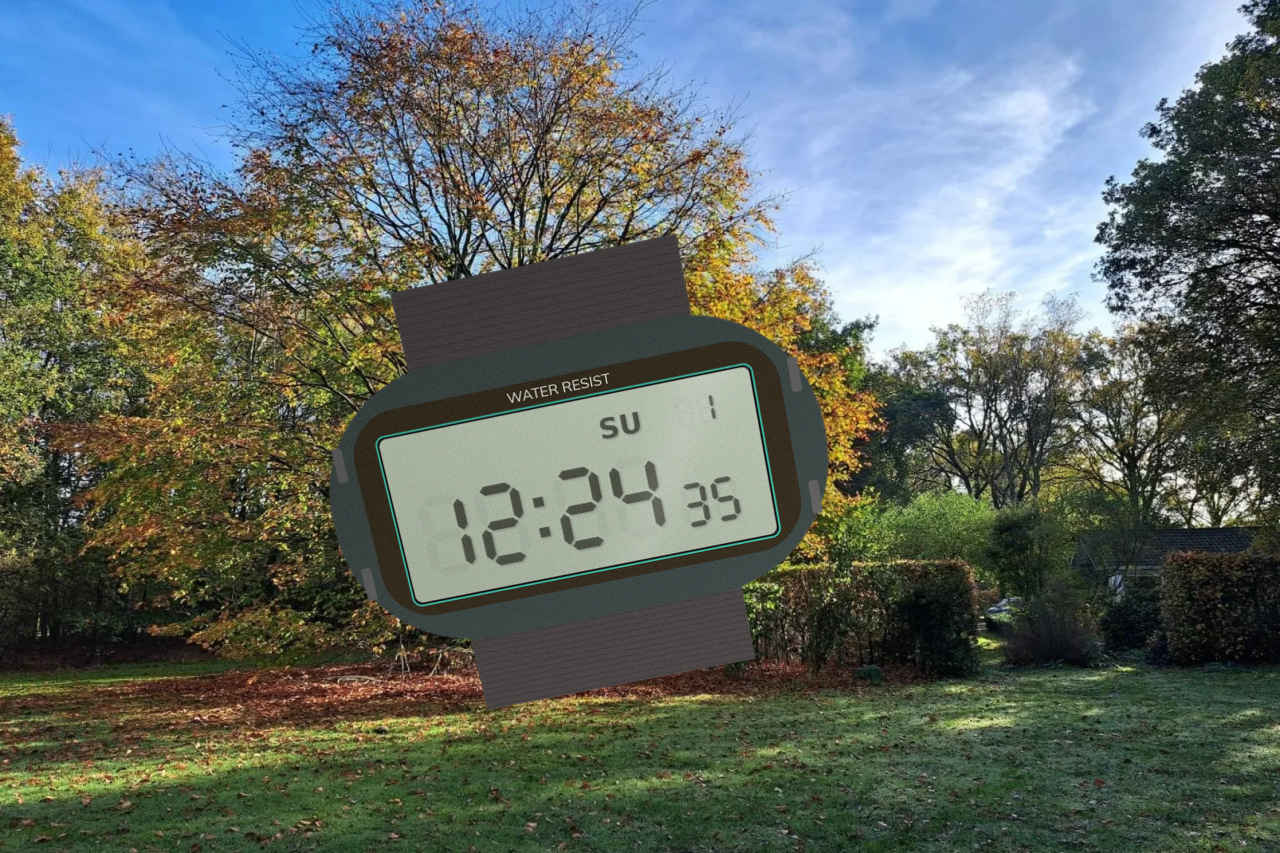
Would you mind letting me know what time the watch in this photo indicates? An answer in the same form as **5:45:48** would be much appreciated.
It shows **12:24:35**
